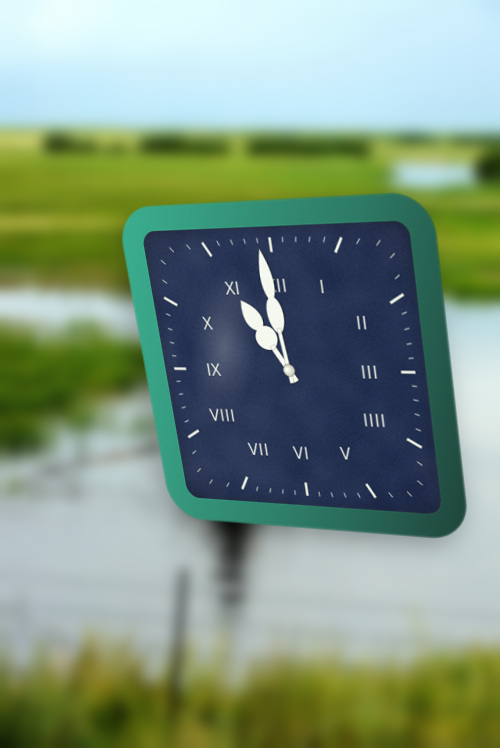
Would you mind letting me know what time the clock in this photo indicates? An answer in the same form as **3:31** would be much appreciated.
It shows **10:59**
